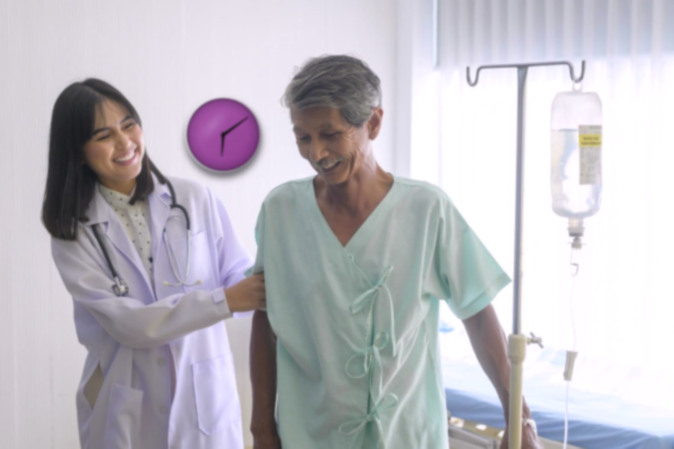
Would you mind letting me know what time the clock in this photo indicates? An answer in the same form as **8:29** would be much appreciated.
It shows **6:09**
